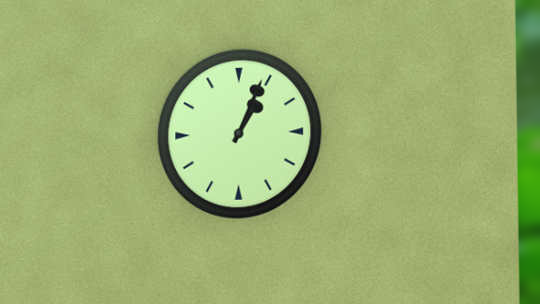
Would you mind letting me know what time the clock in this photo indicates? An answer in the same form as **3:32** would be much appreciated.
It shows **1:04**
